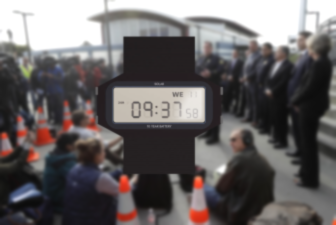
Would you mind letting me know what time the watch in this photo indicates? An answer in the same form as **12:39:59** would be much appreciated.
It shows **9:37:58**
